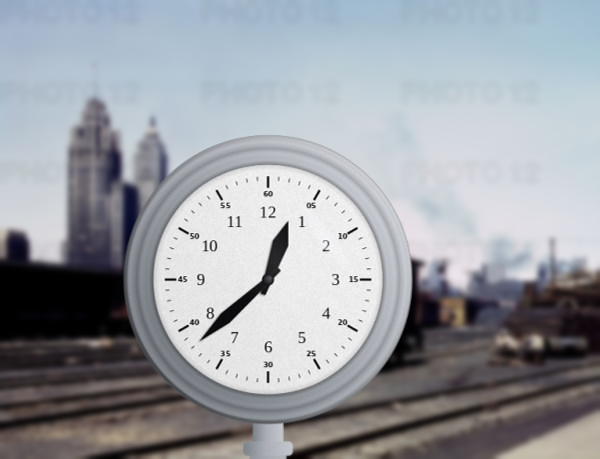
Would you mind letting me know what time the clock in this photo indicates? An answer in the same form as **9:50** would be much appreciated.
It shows **12:38**
